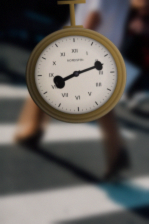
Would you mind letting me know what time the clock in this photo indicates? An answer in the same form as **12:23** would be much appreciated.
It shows **8:12**
